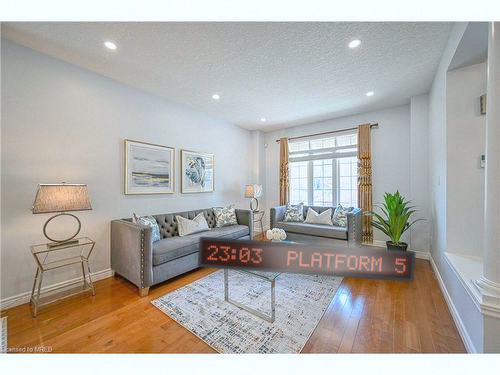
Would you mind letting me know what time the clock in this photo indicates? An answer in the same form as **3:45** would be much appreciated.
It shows **23:03**
